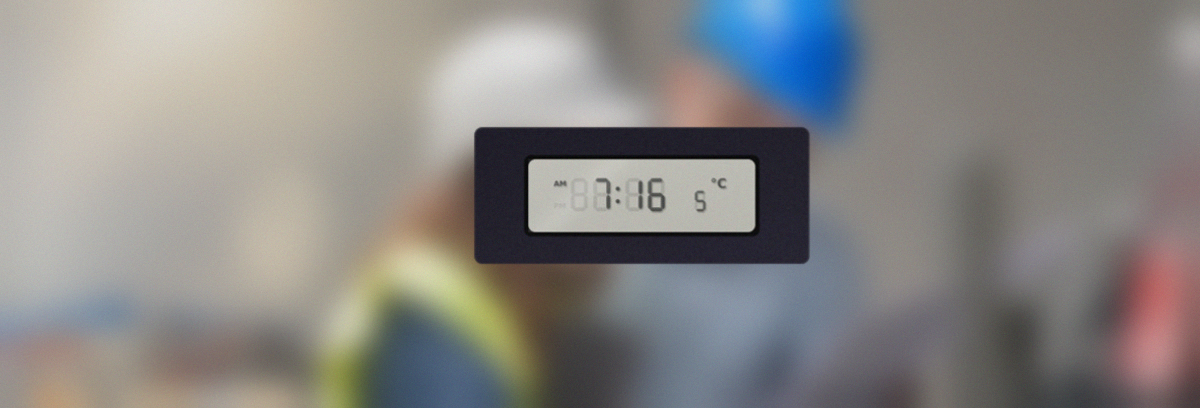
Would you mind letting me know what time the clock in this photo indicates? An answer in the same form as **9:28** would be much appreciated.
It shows **7:16**
